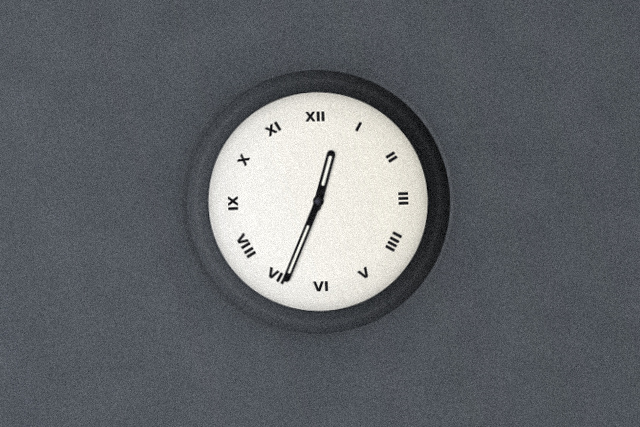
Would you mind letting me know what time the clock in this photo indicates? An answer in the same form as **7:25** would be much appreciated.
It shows **12:34**
